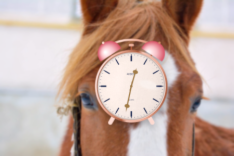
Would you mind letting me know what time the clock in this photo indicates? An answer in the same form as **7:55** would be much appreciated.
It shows **12:32**
